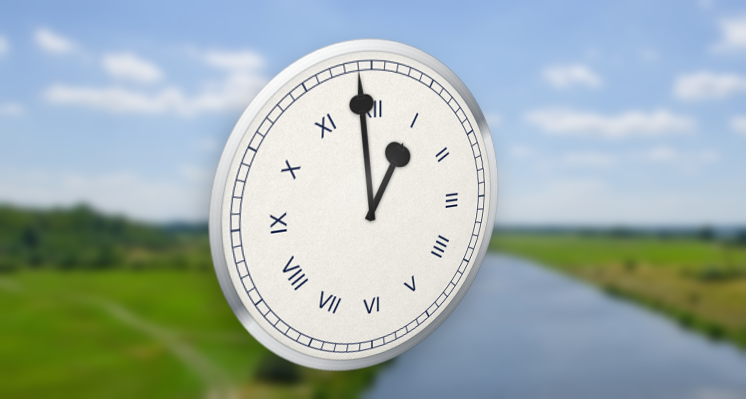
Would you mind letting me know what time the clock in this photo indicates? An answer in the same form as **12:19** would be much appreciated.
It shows **12:59**
